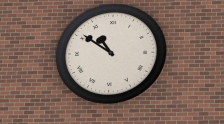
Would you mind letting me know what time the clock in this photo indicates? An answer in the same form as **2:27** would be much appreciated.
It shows **10:51**
